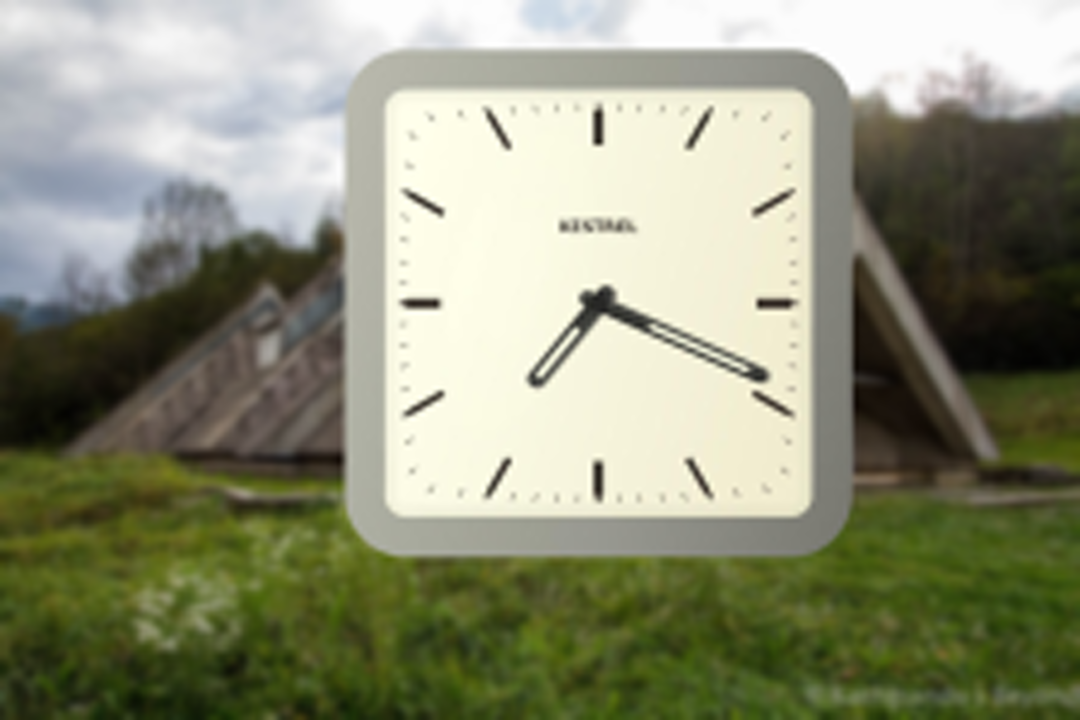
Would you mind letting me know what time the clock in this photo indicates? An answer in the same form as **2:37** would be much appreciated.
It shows **7:19**
